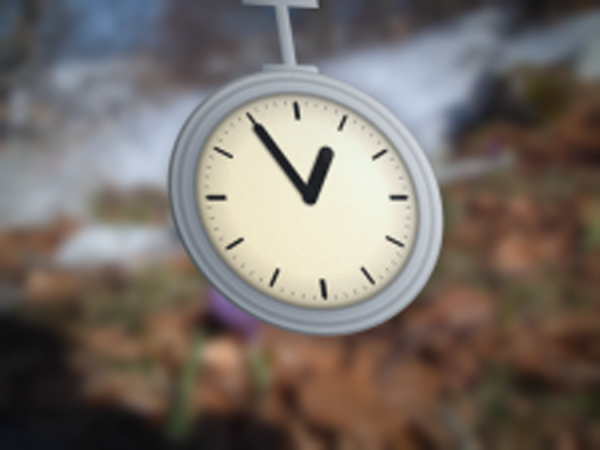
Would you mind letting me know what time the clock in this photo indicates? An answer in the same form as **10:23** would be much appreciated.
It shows **12:55**
